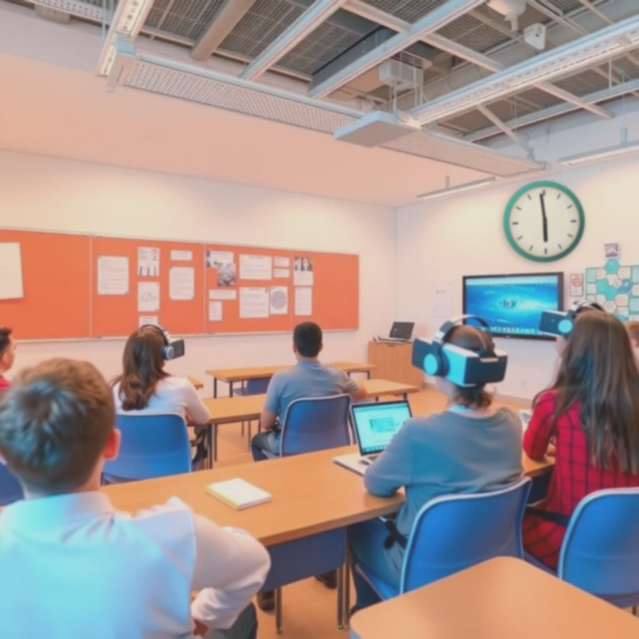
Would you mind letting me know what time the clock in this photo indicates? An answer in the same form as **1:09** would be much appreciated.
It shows **5:59**
